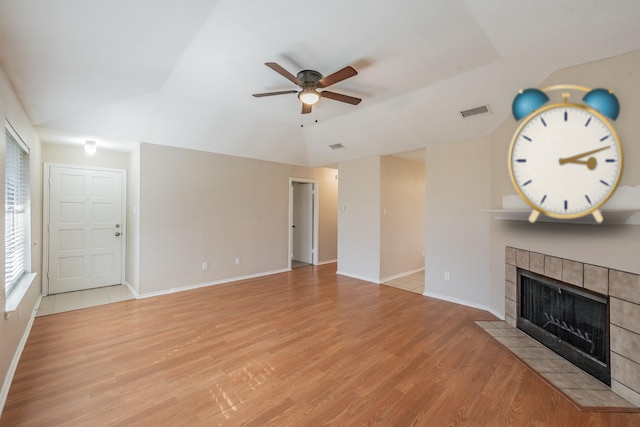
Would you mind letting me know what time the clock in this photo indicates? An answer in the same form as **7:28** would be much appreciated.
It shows **3:12**
